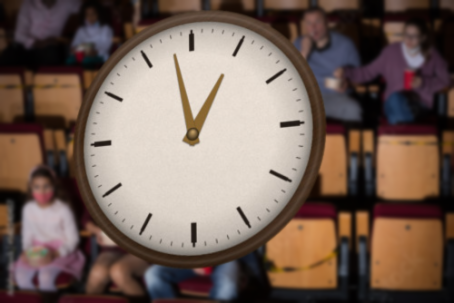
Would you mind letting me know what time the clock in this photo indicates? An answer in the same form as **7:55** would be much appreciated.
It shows **12:58**
